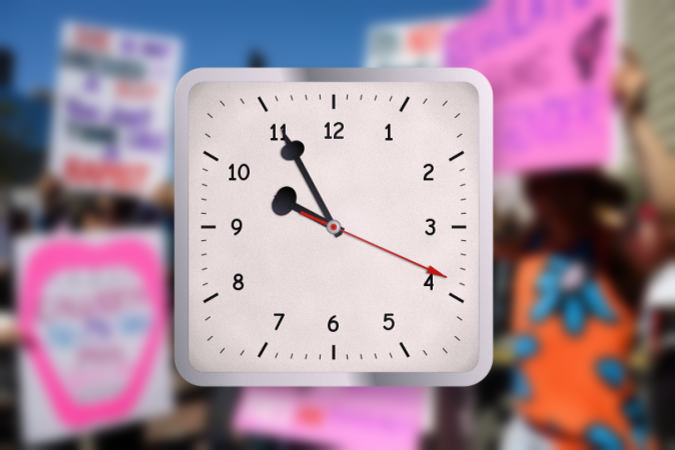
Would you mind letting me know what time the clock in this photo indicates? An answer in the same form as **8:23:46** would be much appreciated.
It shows **9:55:19**
